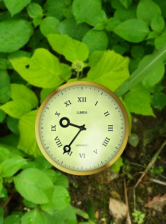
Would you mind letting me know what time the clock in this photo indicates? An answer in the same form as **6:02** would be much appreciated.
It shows **9:36**
